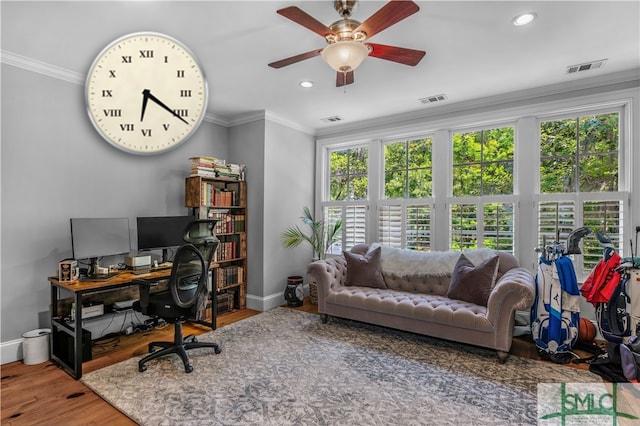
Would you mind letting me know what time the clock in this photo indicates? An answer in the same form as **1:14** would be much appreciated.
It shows **6:21**
